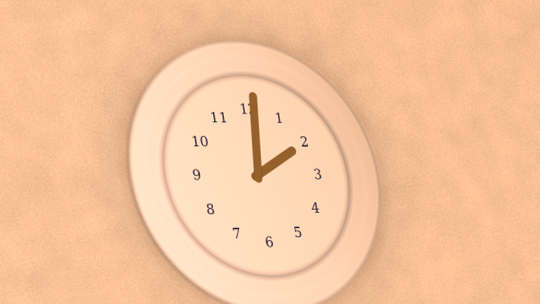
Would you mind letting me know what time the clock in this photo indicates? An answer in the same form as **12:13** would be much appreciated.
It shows **2:01**
